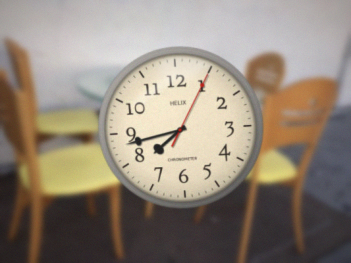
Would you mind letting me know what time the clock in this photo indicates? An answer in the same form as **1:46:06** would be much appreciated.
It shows **7:43:05**
